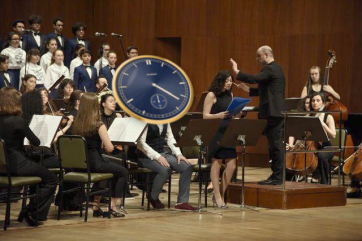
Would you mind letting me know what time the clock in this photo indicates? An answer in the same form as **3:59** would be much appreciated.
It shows **4:22**
